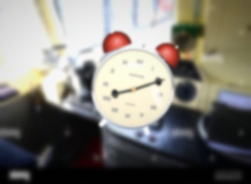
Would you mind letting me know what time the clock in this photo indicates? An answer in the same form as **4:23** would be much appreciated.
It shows **8:10**
